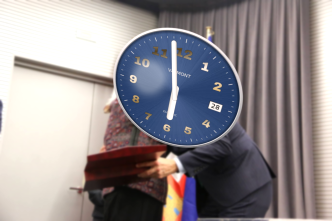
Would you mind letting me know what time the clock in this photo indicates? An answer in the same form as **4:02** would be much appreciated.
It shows **5:58**
